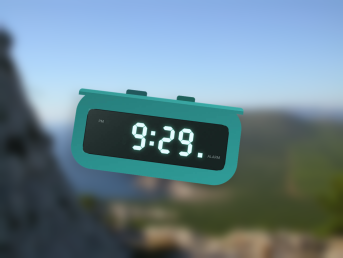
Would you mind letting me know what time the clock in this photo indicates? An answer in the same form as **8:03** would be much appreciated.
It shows **9:29**
